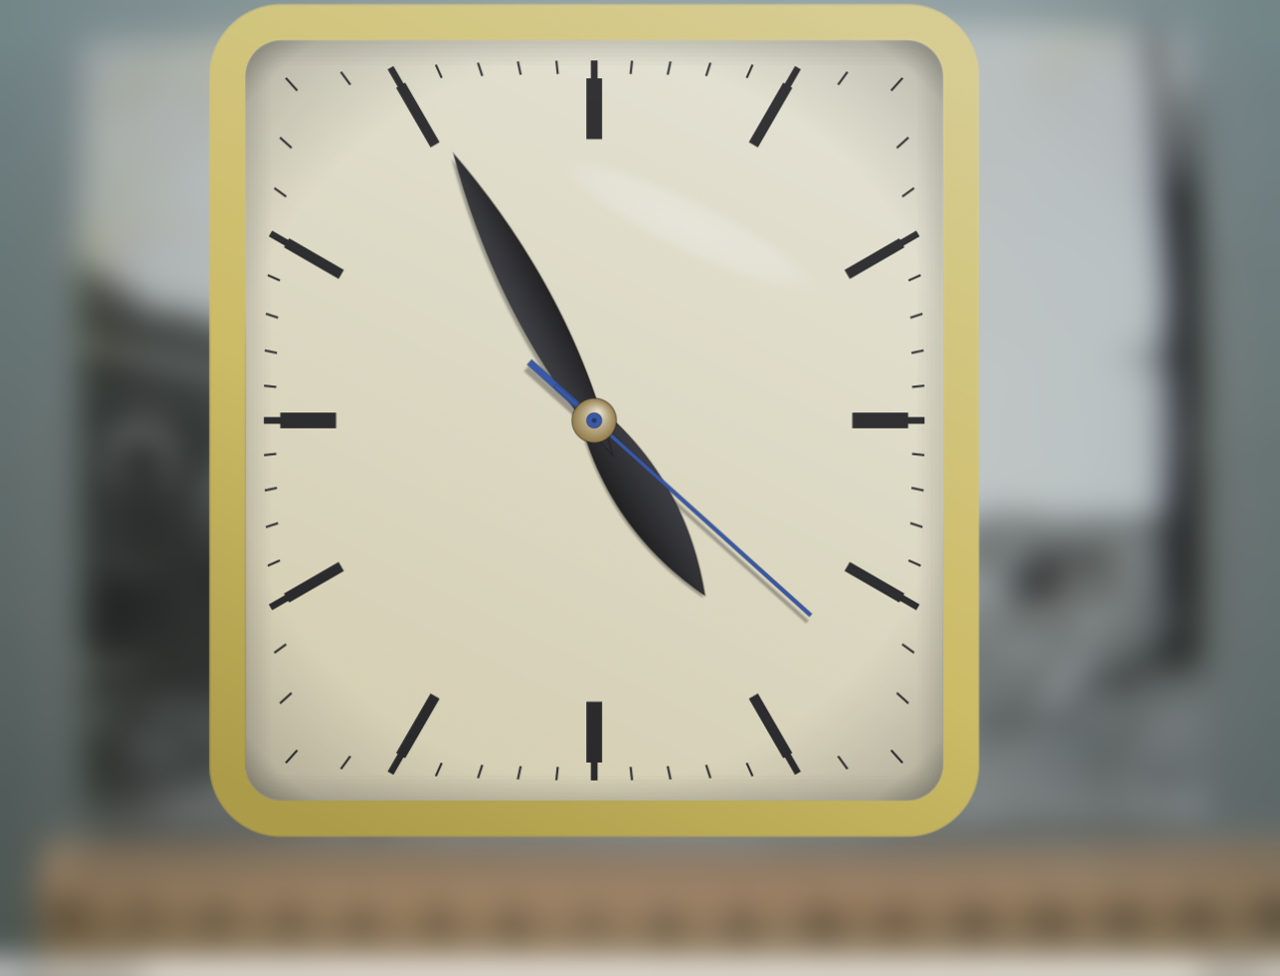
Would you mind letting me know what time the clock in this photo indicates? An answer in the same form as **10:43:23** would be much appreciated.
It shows **4:55:22**
